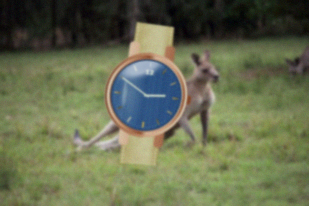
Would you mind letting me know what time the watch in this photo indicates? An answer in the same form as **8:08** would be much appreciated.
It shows **2:50**
